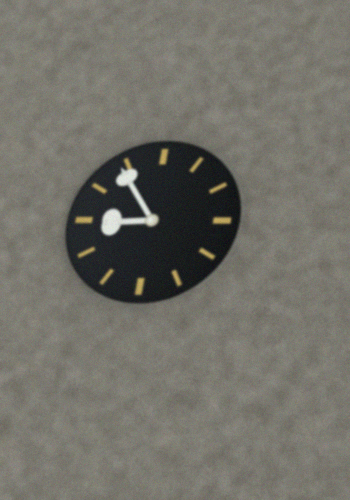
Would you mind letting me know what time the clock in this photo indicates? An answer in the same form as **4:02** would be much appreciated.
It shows **8:54**
